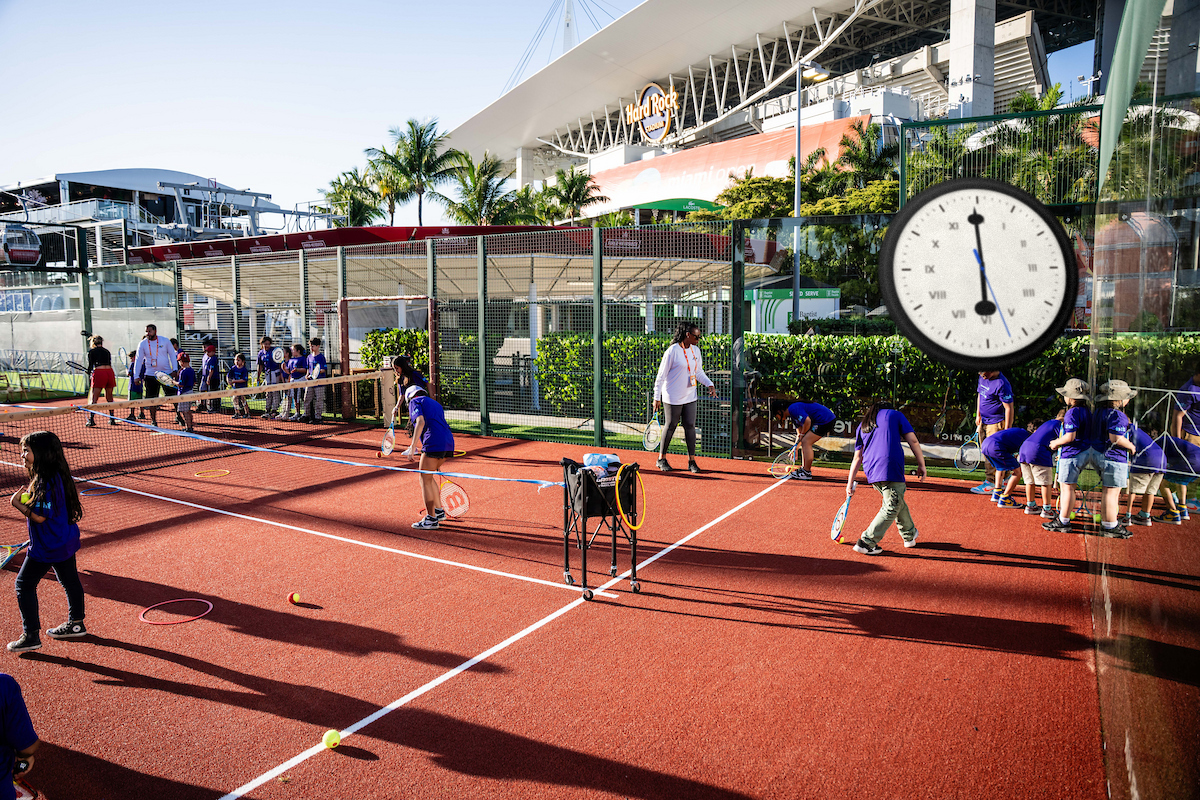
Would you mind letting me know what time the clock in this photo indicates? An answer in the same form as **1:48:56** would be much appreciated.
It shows **5:59:27**
